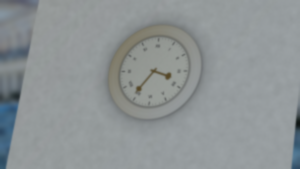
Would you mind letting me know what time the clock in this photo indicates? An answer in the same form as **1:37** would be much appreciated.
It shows **3:36**
